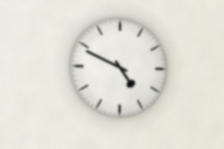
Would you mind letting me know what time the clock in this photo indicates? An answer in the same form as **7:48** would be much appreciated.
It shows **4:49**
